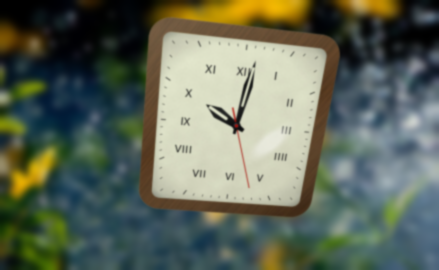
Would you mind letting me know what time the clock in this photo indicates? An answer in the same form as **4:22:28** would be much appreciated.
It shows **10:01:27**
